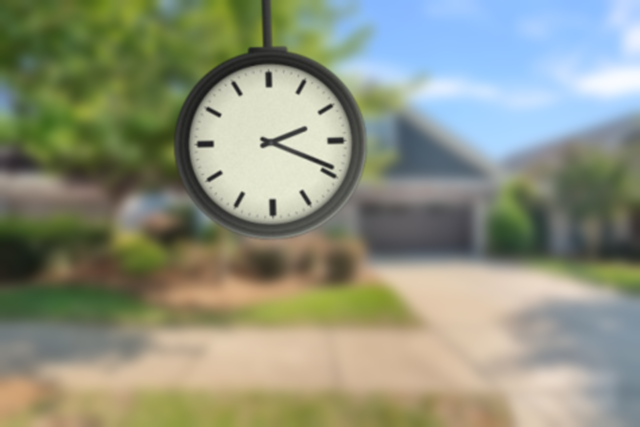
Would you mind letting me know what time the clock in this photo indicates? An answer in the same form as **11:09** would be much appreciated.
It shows **2:19**
